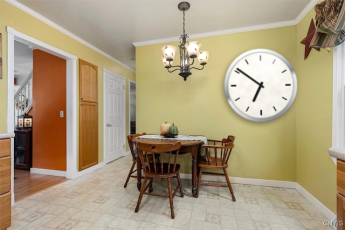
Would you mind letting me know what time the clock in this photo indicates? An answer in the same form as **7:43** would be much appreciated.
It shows **6:51**
